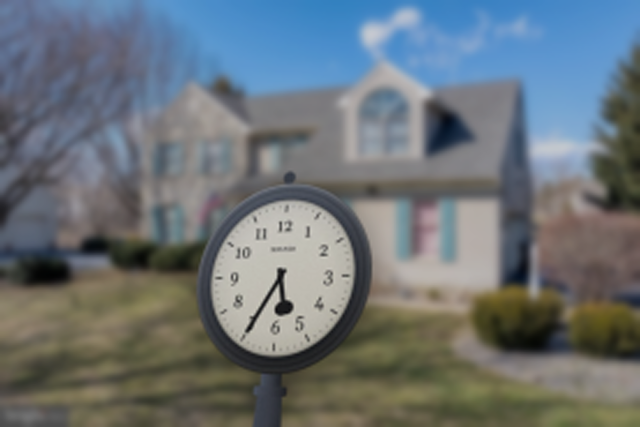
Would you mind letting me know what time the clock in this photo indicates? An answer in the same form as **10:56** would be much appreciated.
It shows **5:35**
